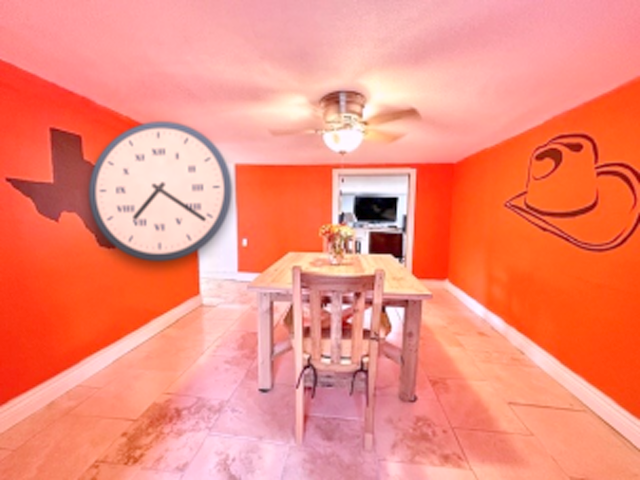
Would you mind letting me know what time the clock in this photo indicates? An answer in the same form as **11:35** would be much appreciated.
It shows **7:21**
